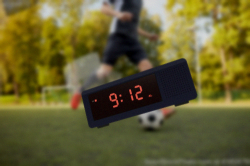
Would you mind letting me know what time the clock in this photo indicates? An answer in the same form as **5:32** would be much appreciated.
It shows **9:12**
